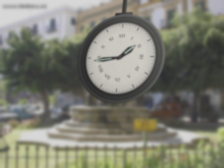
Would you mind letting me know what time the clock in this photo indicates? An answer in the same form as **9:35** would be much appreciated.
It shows **1:44**
